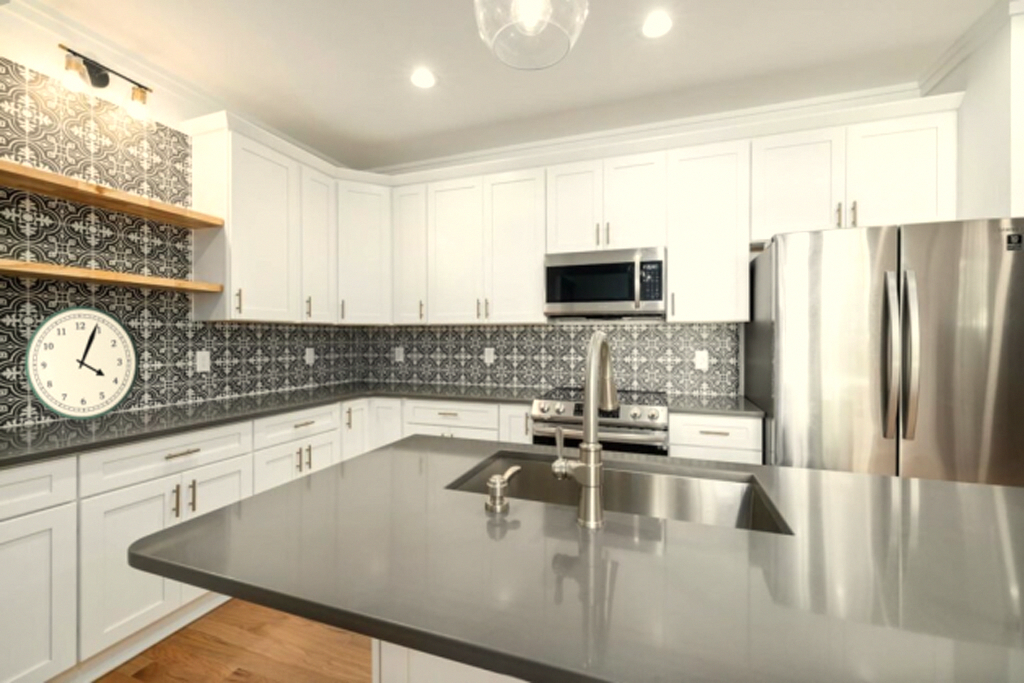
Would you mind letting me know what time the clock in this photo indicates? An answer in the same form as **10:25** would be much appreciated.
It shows **4:04**
